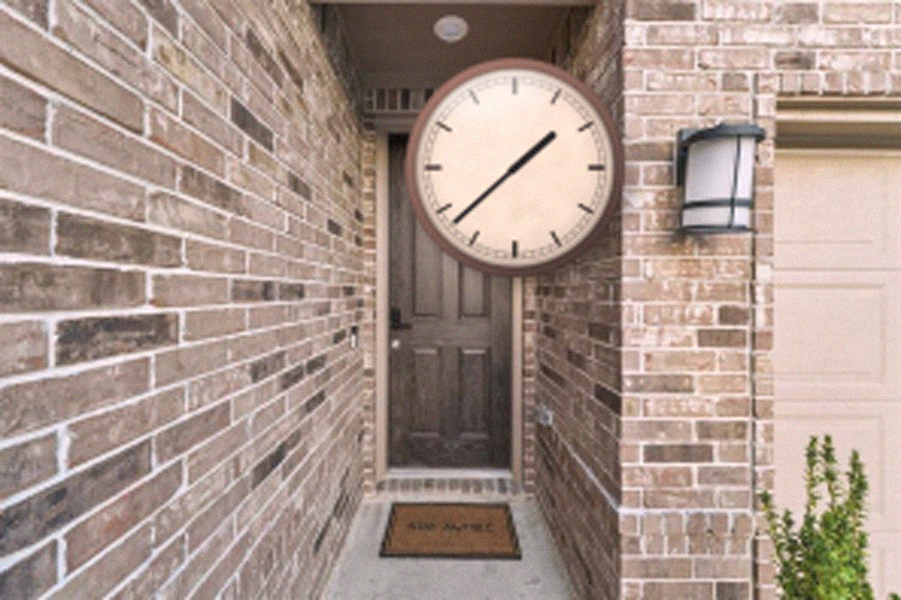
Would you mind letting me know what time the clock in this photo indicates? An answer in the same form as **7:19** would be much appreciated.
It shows **1:38**
